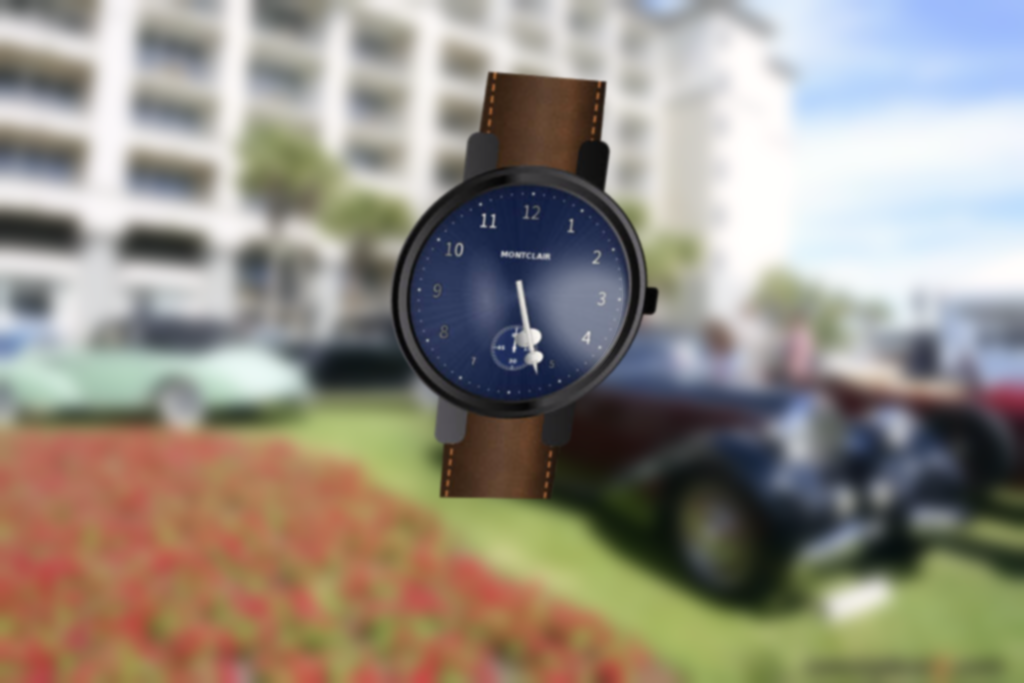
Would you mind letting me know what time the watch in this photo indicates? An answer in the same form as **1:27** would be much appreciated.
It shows **5:27**
